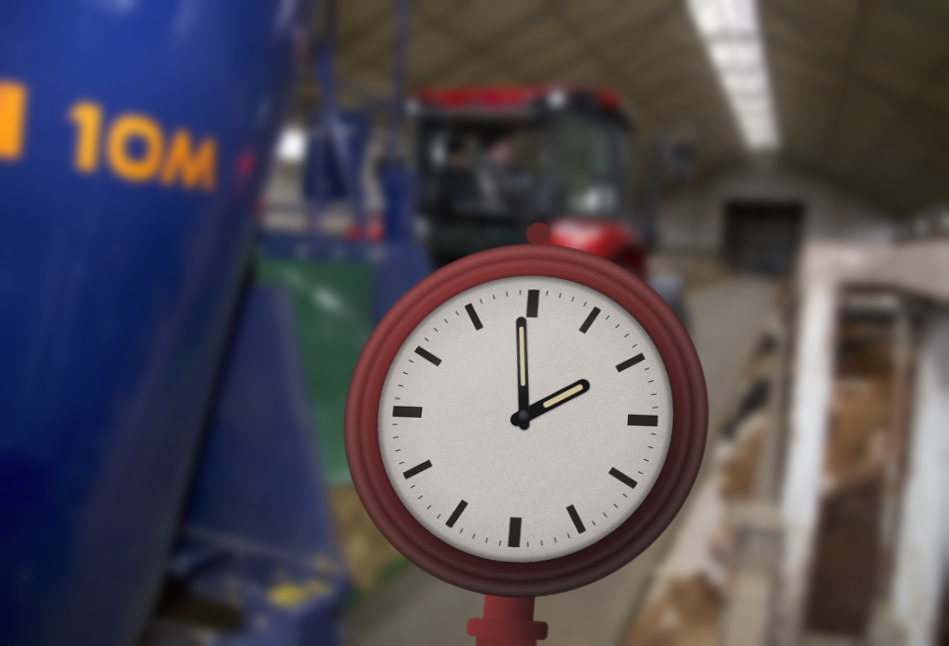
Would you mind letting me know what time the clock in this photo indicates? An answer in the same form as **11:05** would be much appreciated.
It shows **1:59**
